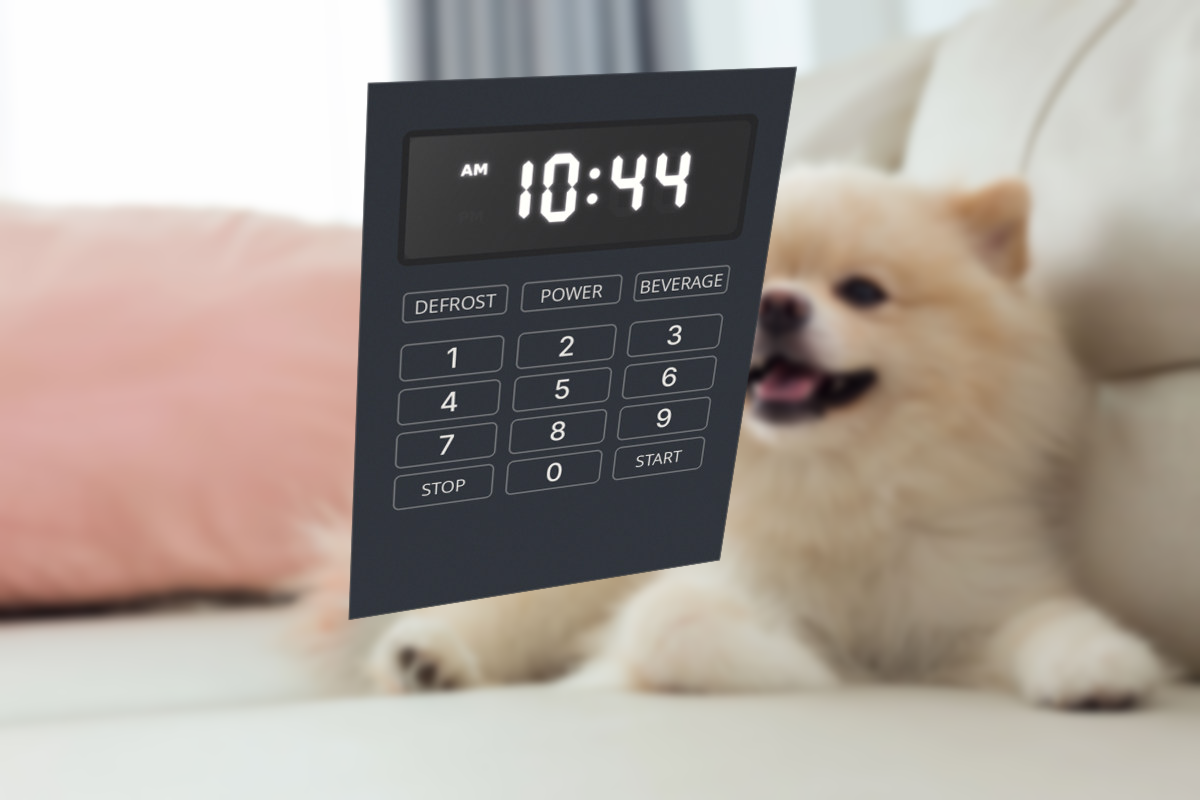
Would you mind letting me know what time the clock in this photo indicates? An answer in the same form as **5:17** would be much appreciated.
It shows **10:44**
